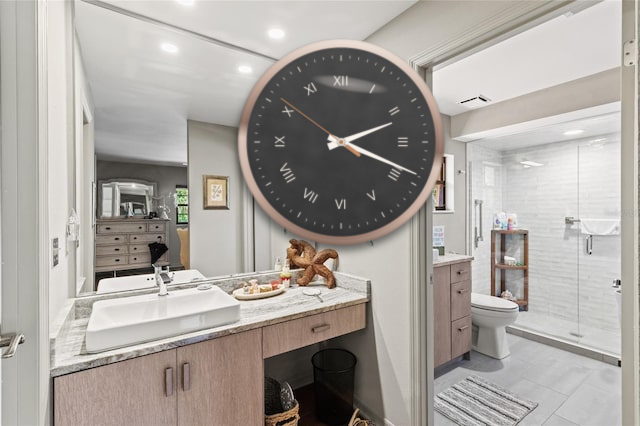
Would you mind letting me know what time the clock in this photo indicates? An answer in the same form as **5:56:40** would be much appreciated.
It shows **2:18:51**
